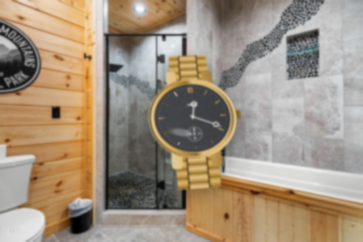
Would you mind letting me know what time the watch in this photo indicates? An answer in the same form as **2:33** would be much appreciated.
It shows **12:19**
